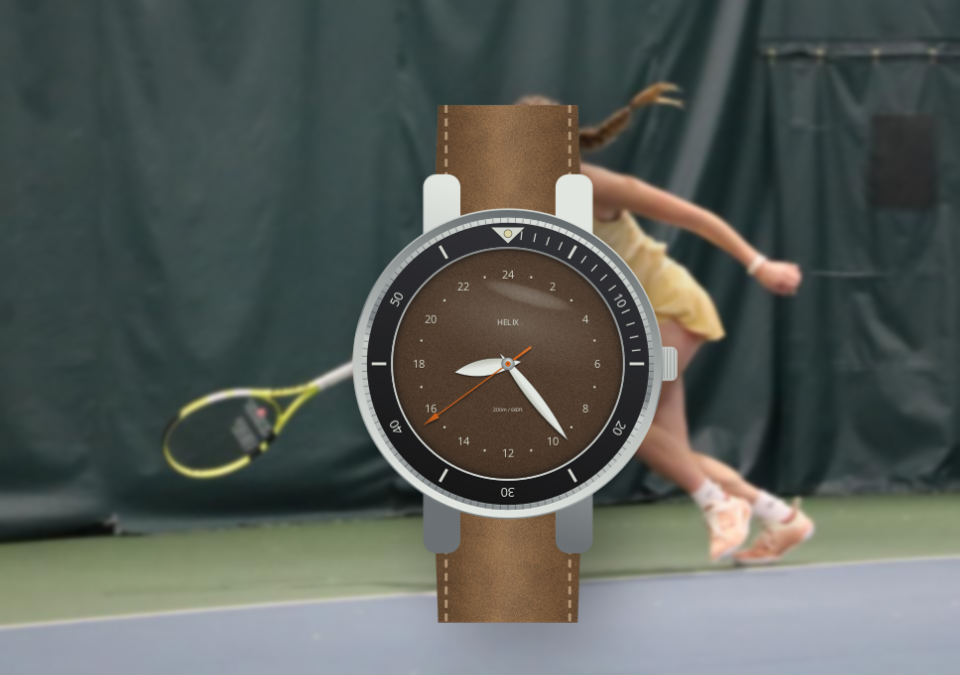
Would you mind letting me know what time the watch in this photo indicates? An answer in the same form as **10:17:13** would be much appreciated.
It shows **17:23:39**
